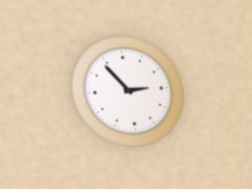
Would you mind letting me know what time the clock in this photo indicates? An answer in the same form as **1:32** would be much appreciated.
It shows **2:54**
